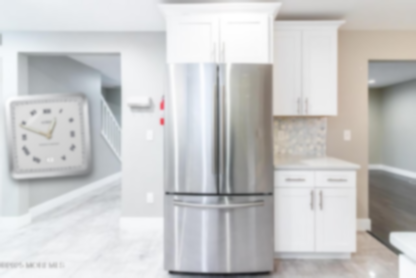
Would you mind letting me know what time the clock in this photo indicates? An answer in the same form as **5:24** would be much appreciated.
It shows **12:49**
